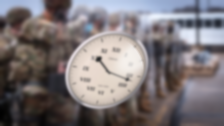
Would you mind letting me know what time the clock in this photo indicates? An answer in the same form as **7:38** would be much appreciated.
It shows **10:17**
